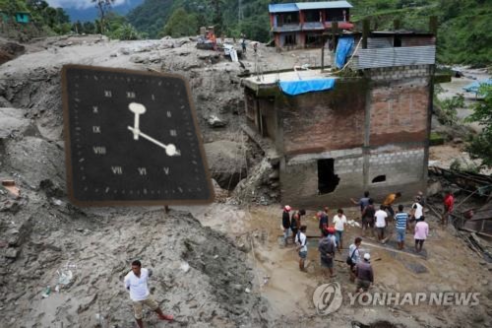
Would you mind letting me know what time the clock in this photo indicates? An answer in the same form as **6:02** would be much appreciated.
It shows **12:20**
